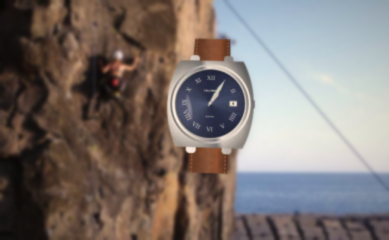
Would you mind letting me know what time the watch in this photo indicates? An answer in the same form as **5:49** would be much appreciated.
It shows **1:05**
